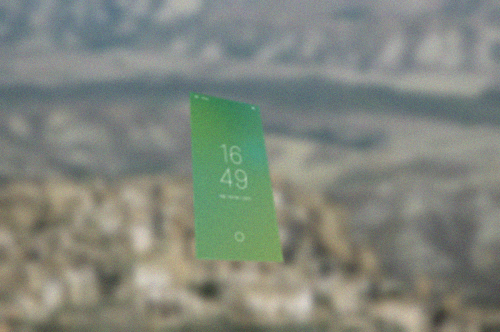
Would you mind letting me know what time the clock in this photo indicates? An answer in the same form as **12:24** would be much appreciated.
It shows **16:49**
